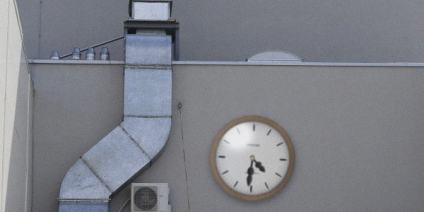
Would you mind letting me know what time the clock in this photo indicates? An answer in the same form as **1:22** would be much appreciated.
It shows **4:31**
